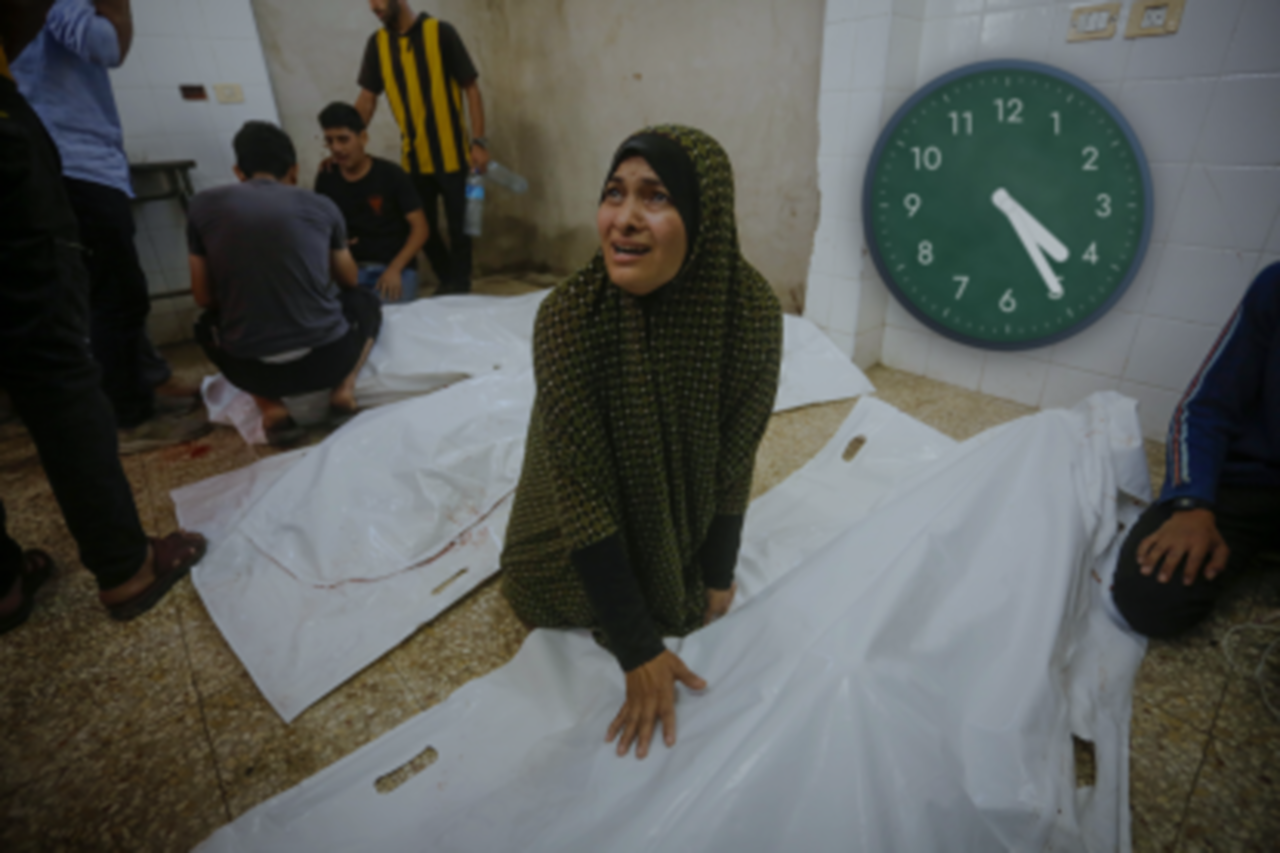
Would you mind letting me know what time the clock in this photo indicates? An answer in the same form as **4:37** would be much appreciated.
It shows **4:25**
